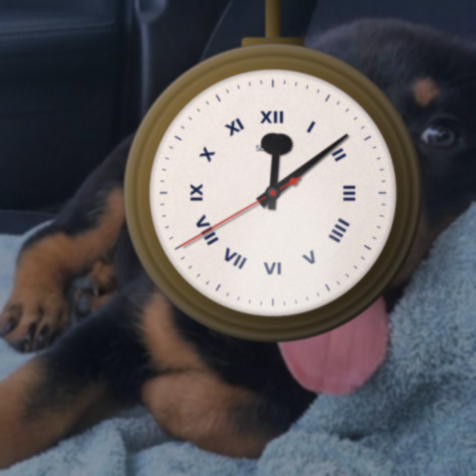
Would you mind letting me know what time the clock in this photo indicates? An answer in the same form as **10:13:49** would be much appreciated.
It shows **12:08:40**
